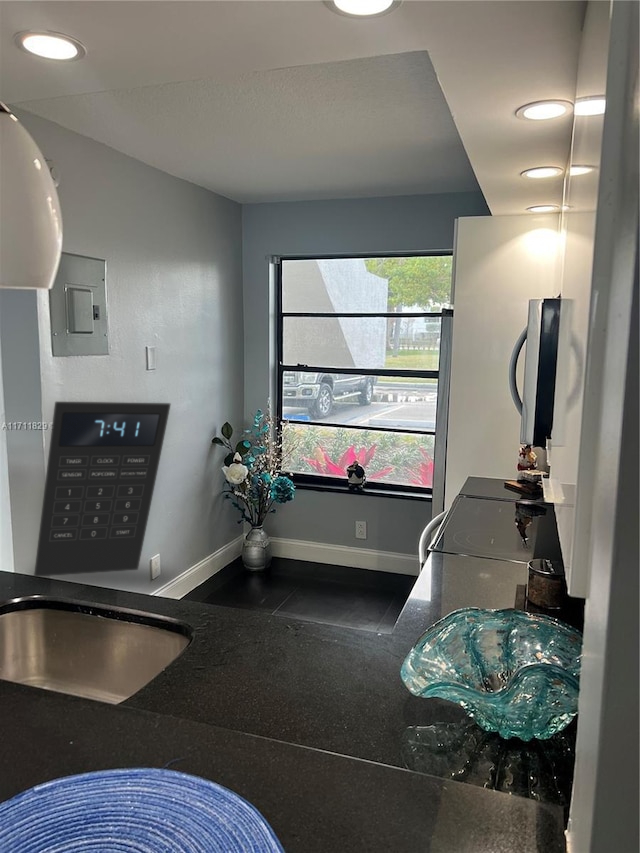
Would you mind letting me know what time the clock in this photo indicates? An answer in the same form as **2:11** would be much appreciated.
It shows **7:41**
